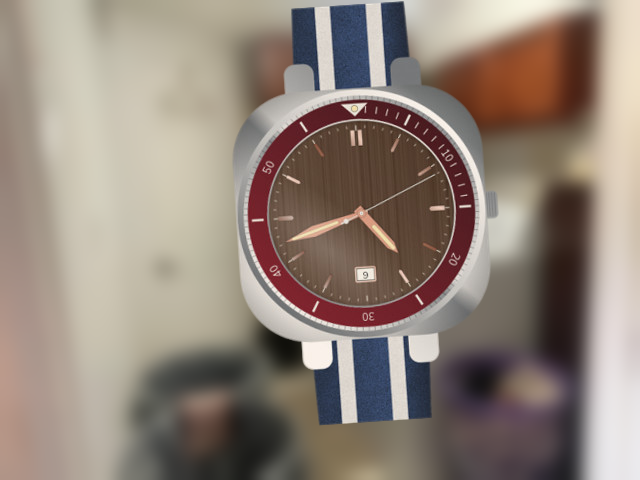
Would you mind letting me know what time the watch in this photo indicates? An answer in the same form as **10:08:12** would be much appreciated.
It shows **4:42:11**
